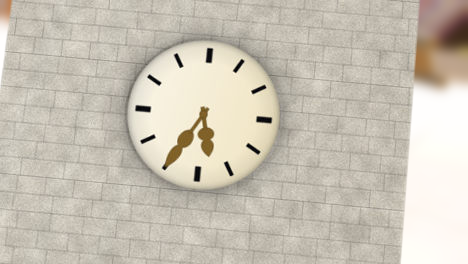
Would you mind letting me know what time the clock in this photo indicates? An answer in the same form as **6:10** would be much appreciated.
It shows **5:35**
